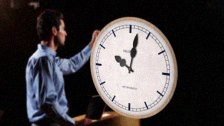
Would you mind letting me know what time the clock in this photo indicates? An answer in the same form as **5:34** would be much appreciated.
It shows **10:02**
